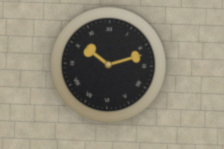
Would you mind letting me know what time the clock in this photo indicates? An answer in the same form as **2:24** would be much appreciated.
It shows **10:12**
